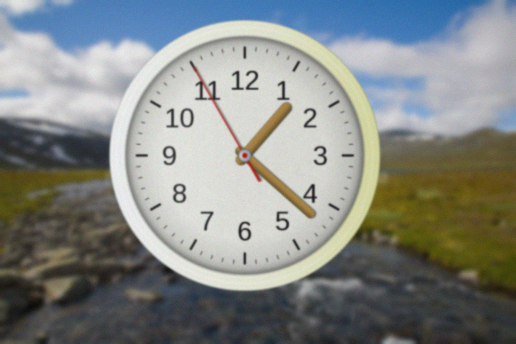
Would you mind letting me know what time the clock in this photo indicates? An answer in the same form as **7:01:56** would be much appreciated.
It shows **1:21:55**
